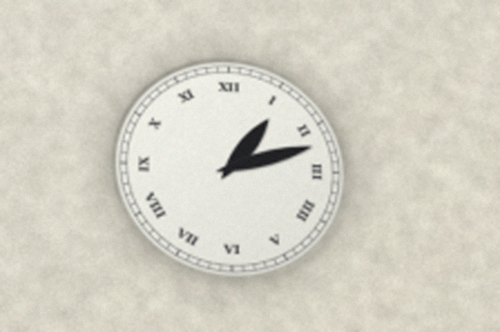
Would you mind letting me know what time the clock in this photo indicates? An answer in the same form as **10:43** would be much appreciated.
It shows **1:12**
